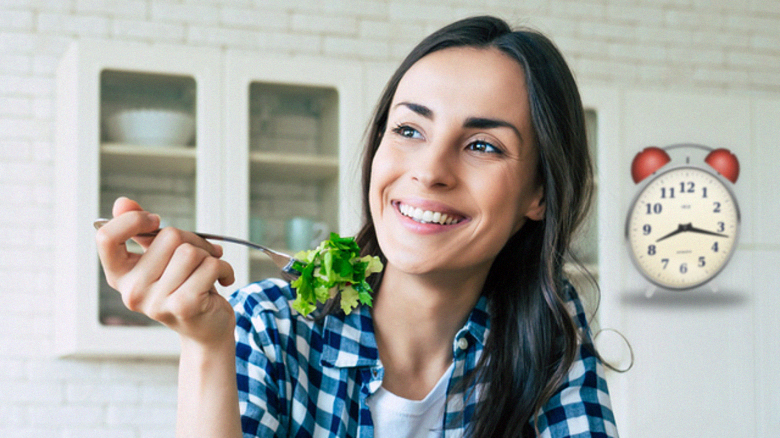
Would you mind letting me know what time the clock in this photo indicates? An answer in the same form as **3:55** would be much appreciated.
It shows **8:17**
